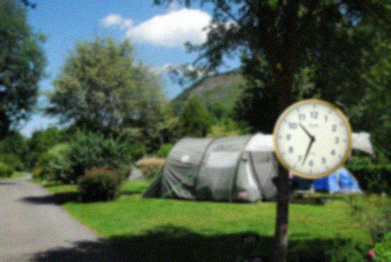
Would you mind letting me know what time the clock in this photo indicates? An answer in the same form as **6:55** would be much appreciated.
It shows **10:33**
